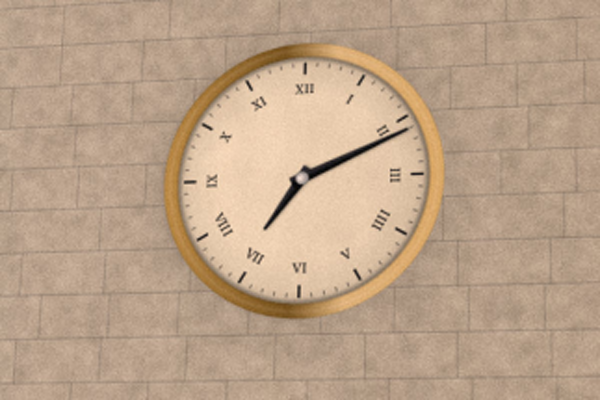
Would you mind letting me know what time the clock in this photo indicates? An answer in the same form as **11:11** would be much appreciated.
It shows **7:11**
